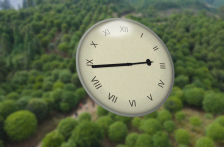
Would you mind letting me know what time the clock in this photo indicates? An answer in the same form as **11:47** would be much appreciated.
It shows **2:44**
